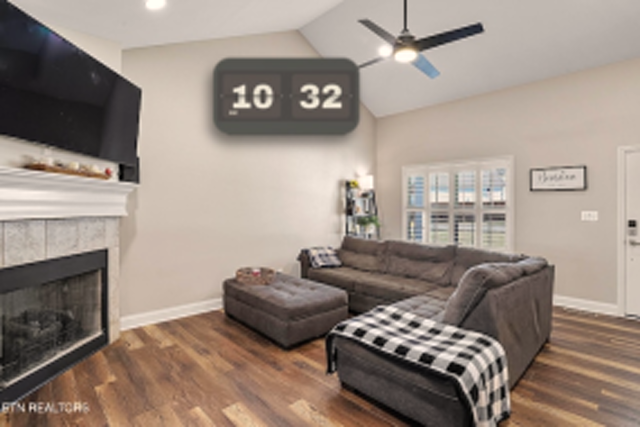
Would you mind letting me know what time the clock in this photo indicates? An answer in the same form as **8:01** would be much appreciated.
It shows **10:32**
